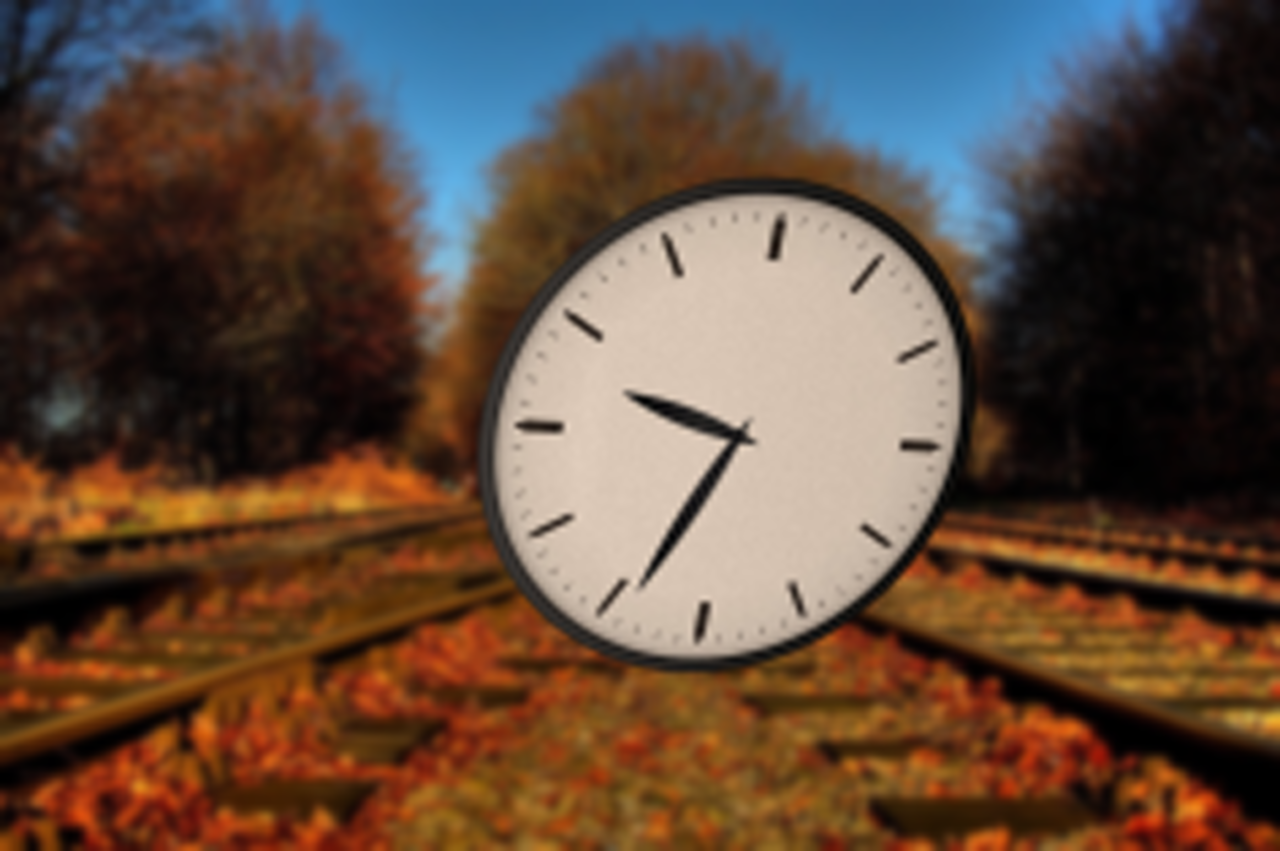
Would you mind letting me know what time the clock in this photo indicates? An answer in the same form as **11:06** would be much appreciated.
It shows **9:34**
